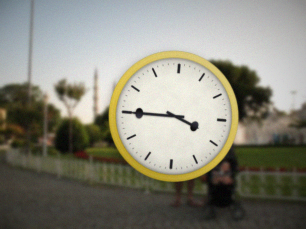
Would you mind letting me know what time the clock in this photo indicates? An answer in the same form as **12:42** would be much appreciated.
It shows **3:45**
